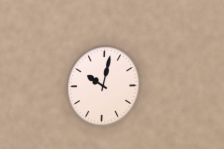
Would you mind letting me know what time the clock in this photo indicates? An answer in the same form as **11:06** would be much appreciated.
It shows **10:02**
